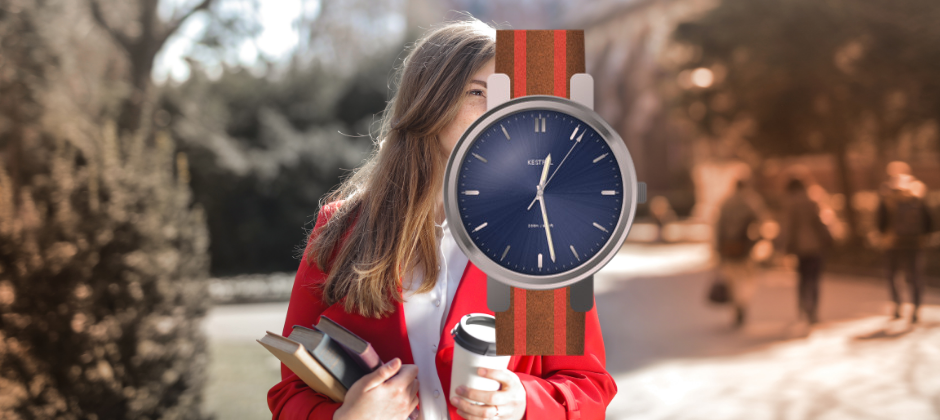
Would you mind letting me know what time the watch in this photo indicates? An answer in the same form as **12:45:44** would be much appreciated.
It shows **12:28:06**
